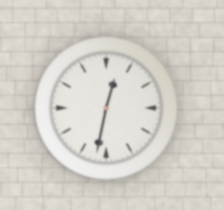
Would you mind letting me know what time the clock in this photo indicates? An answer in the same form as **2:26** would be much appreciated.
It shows **12:32**
